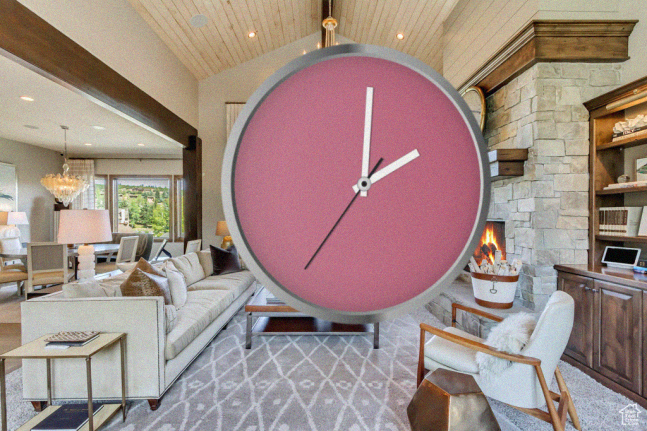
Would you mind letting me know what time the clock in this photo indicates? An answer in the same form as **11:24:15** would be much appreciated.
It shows **2:00:36**
